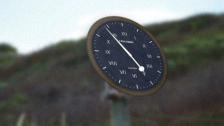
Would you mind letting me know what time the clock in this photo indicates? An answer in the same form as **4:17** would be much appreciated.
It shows **4:54**
